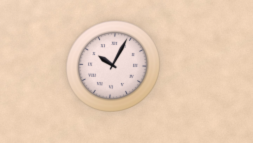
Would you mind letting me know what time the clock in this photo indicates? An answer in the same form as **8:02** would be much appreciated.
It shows **10:04**
